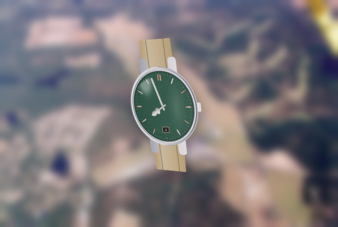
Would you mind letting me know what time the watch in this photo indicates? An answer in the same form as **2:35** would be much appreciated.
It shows **7:57**
